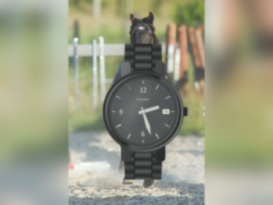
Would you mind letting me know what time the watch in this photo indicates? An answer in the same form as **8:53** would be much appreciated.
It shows **2:27**
